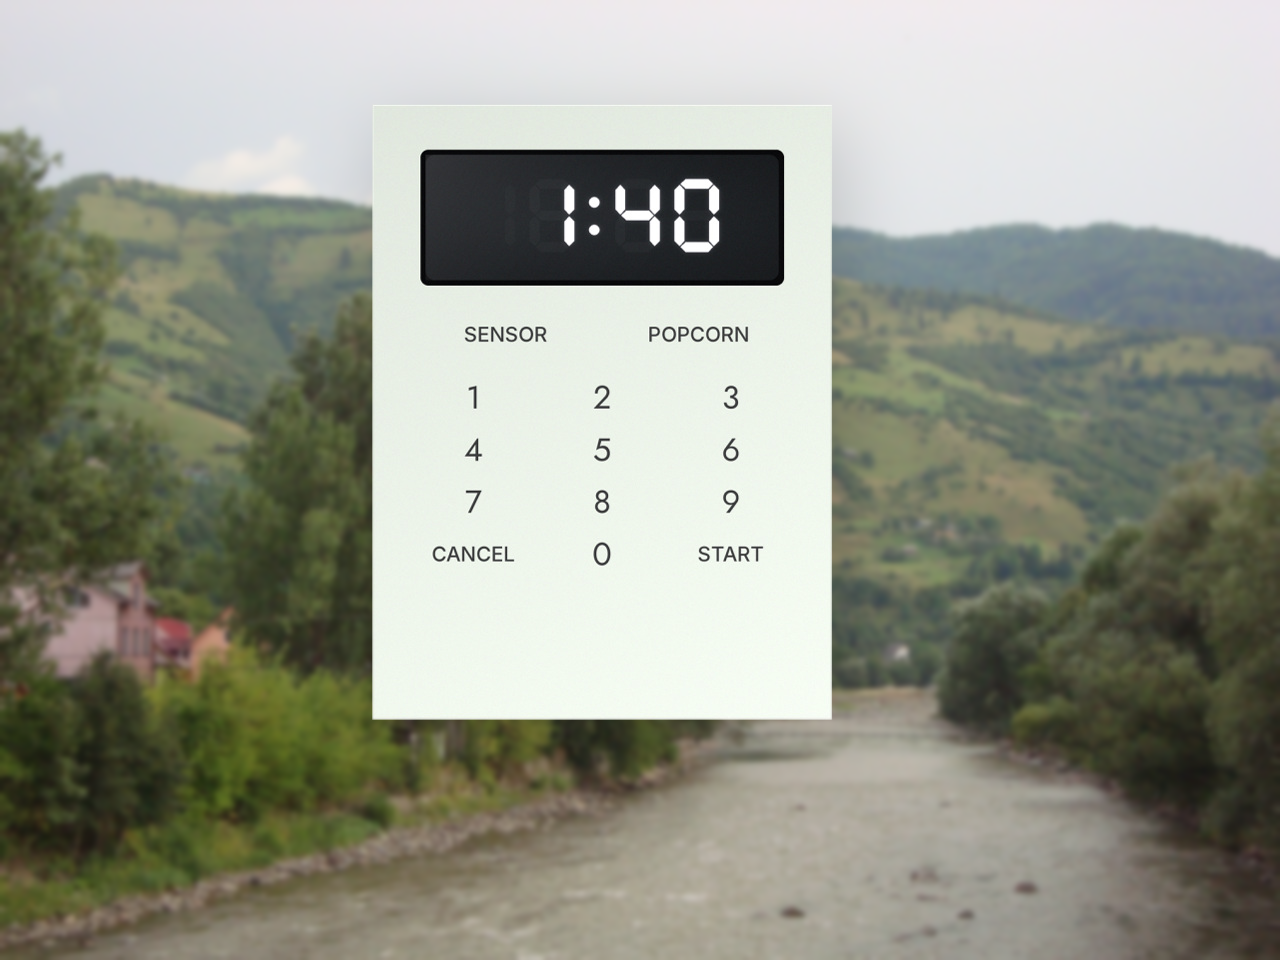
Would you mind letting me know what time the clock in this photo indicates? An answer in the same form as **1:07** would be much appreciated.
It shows **1:40**
